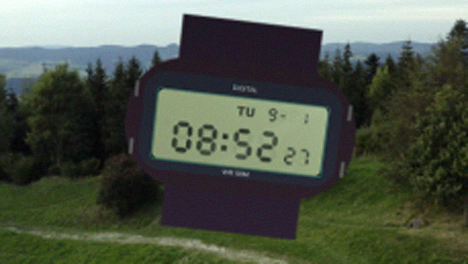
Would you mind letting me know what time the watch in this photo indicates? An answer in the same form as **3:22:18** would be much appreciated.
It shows **8:52:27**
